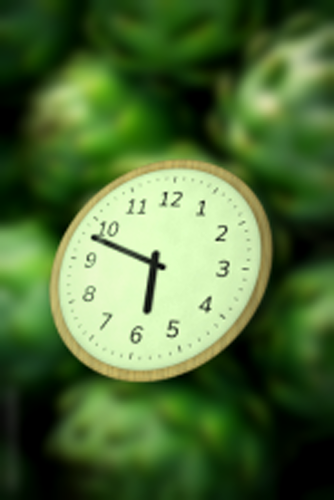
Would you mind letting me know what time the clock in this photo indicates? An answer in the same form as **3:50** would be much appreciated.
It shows **5:48**
